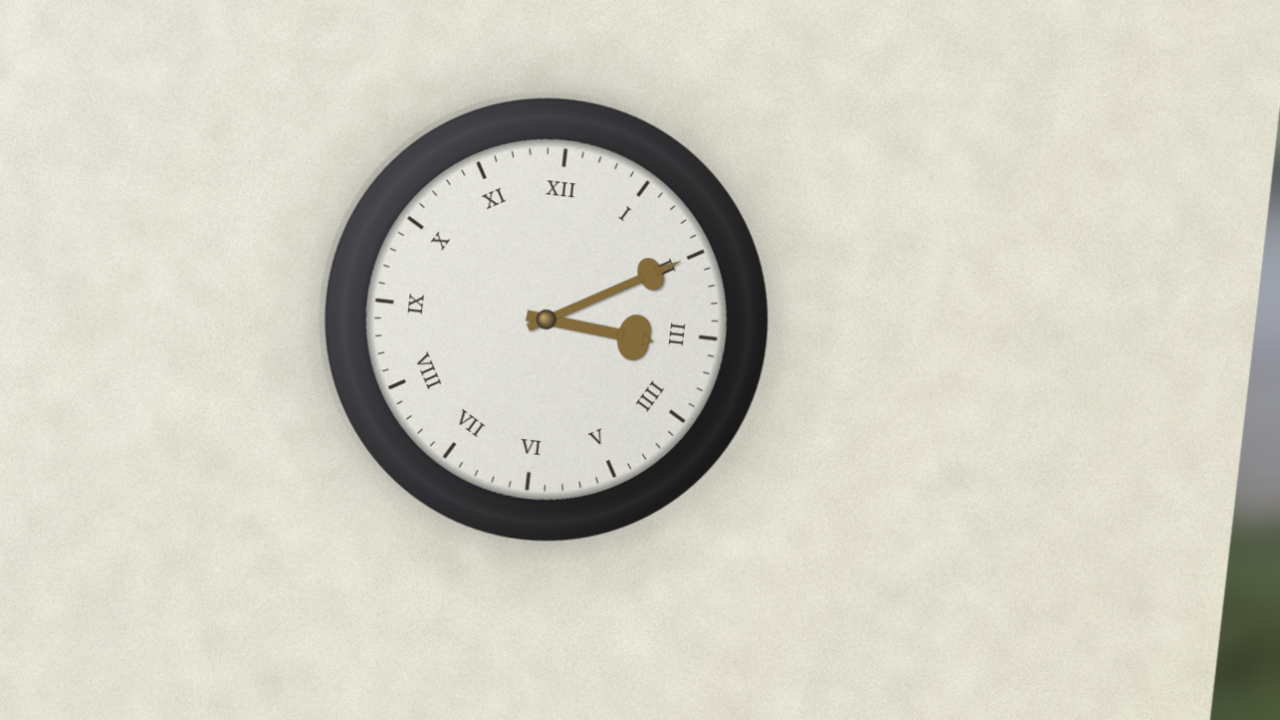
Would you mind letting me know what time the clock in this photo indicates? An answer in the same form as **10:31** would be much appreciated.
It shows **3:10**
